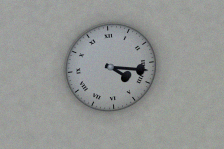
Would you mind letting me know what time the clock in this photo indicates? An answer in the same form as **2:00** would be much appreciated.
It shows **4:17**
